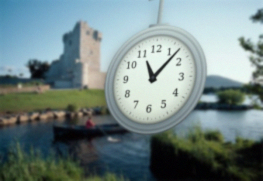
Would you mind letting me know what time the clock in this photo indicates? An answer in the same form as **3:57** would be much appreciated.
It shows **11:07**
